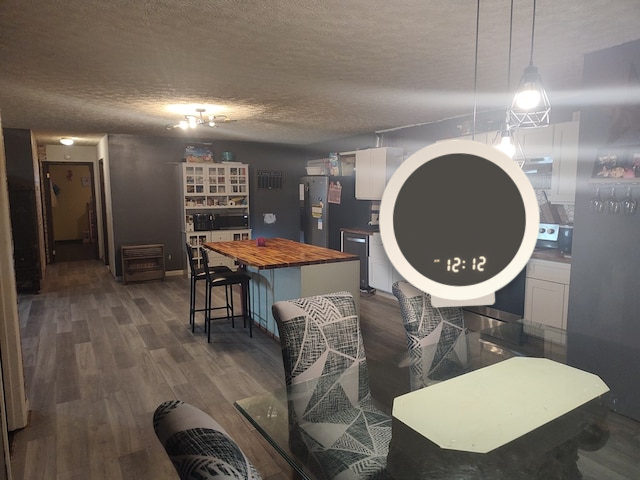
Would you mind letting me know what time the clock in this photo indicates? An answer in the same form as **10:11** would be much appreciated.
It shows **12:12**
